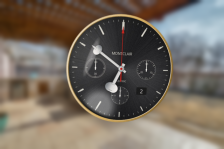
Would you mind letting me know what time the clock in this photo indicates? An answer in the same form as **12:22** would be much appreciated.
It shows **6:51**
